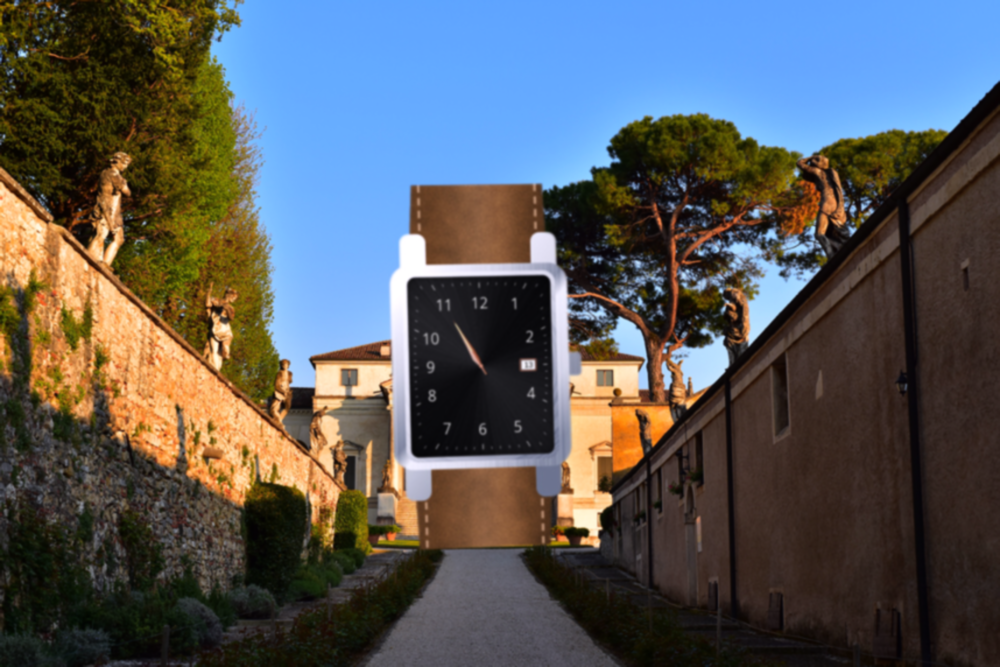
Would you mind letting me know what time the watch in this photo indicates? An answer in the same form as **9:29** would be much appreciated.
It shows **10:55**
